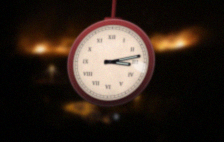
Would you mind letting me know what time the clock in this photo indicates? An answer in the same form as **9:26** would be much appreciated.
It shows **3:13**
